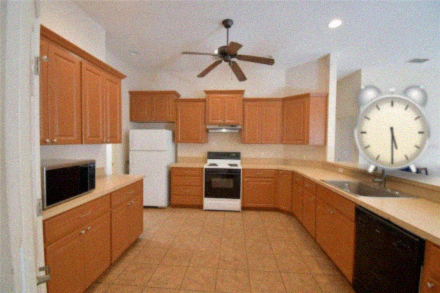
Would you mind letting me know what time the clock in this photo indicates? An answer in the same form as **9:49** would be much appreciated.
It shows **5:30**
